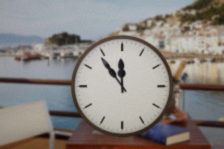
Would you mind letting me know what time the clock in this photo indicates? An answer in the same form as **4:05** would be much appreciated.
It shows **11:54**
